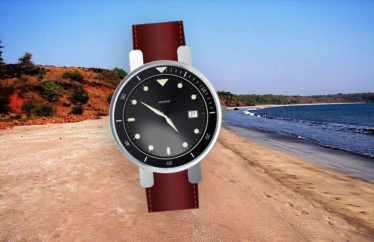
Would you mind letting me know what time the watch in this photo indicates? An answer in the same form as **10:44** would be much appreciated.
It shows **4:51**
